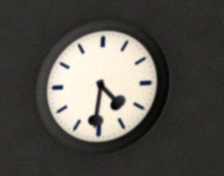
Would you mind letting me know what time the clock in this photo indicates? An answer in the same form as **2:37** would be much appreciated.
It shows **4:31**
